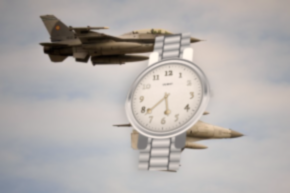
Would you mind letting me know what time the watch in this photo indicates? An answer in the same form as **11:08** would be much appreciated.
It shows **5:38**
